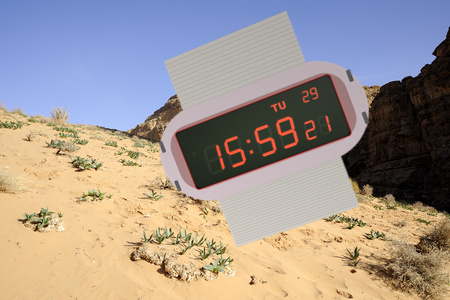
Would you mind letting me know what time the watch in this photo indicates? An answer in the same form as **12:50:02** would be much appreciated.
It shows **15:59:21**
